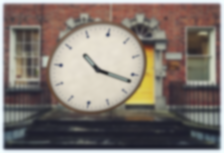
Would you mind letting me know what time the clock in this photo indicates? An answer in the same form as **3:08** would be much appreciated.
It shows **10:17**
